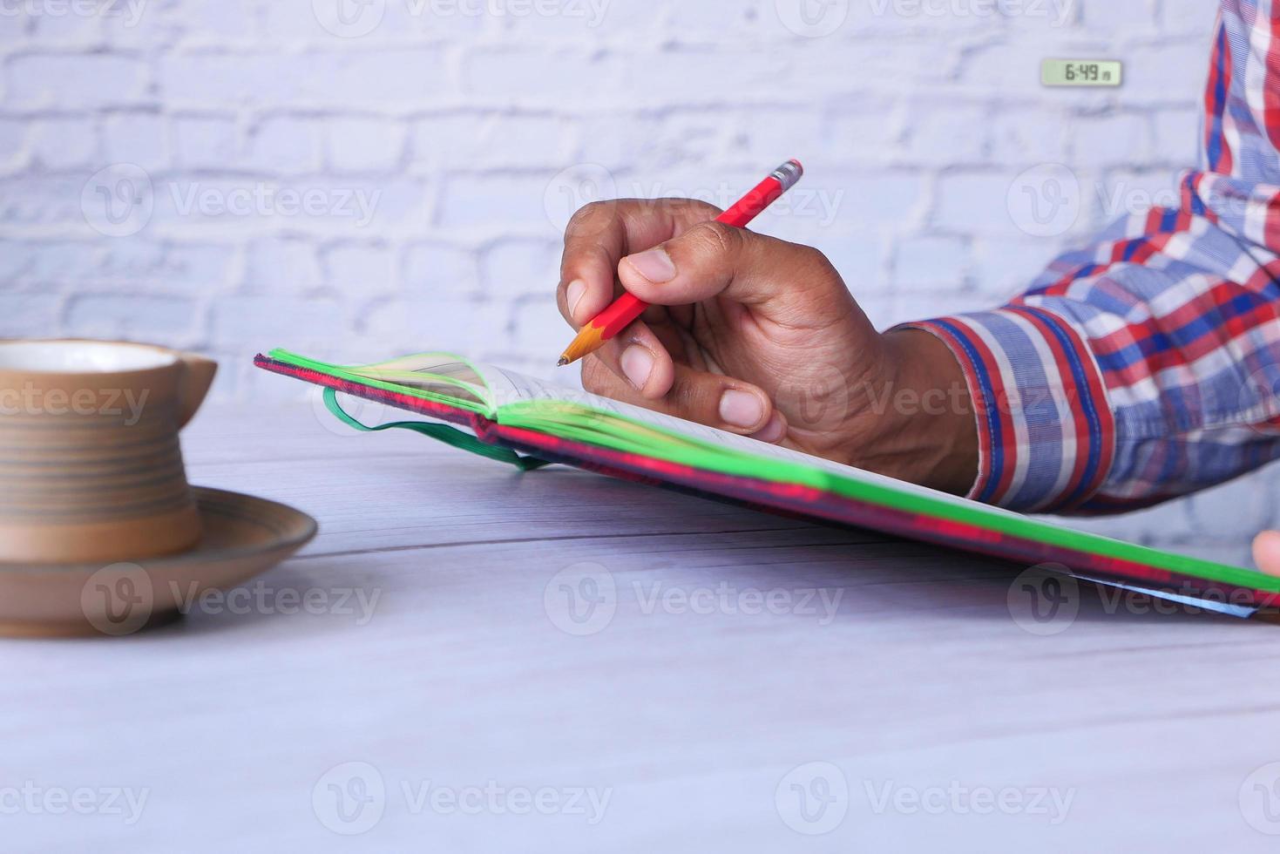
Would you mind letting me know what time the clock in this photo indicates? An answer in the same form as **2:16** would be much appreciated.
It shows **6:49**
